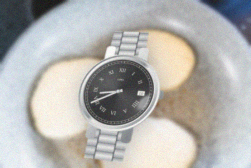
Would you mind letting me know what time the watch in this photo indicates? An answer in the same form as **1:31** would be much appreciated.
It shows **8:40**
